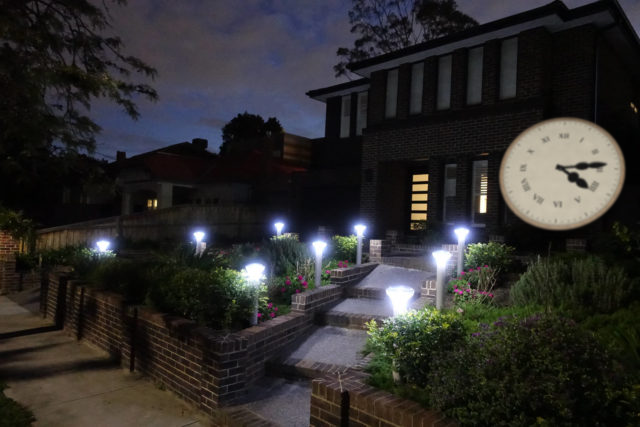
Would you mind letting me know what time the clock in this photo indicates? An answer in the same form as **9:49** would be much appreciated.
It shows **4:14**
